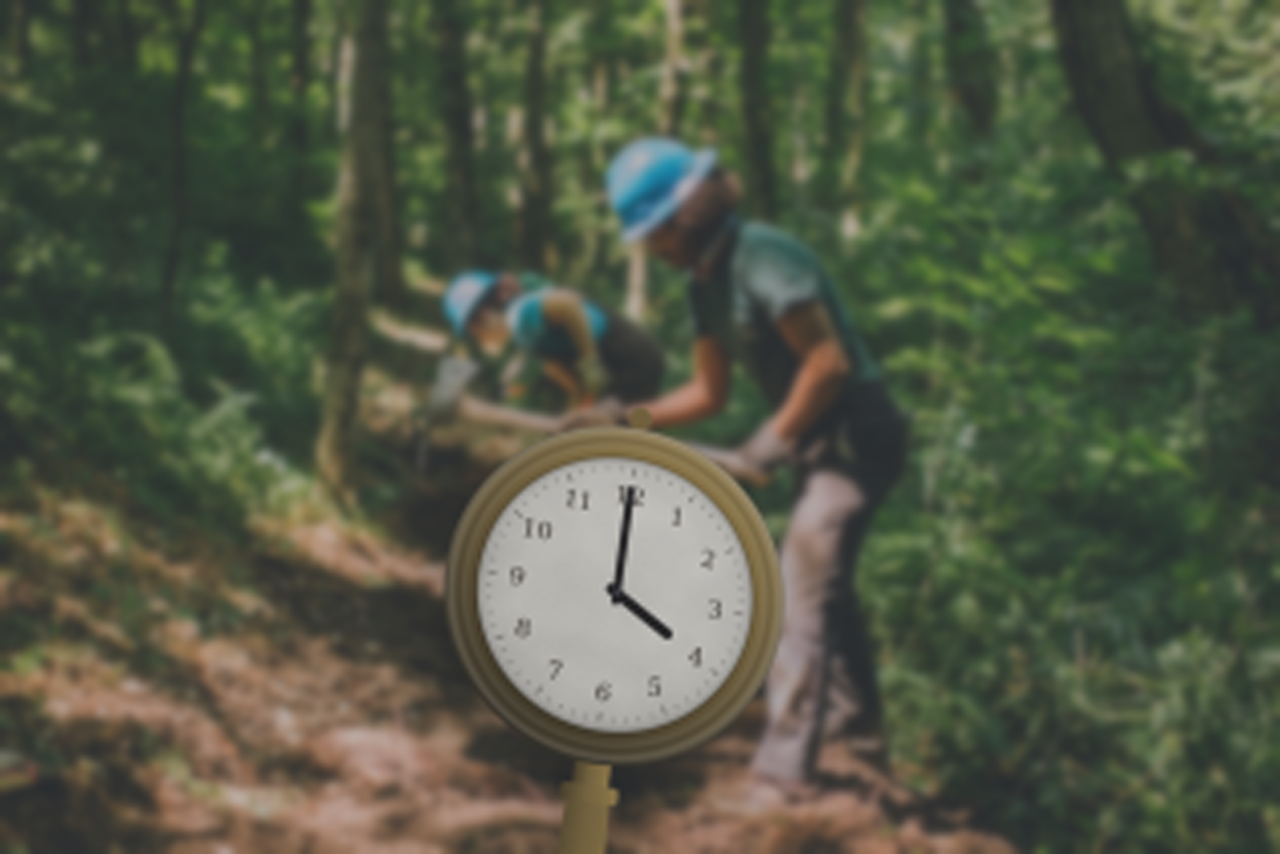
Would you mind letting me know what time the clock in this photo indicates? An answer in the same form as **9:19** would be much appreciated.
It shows **4:00**
